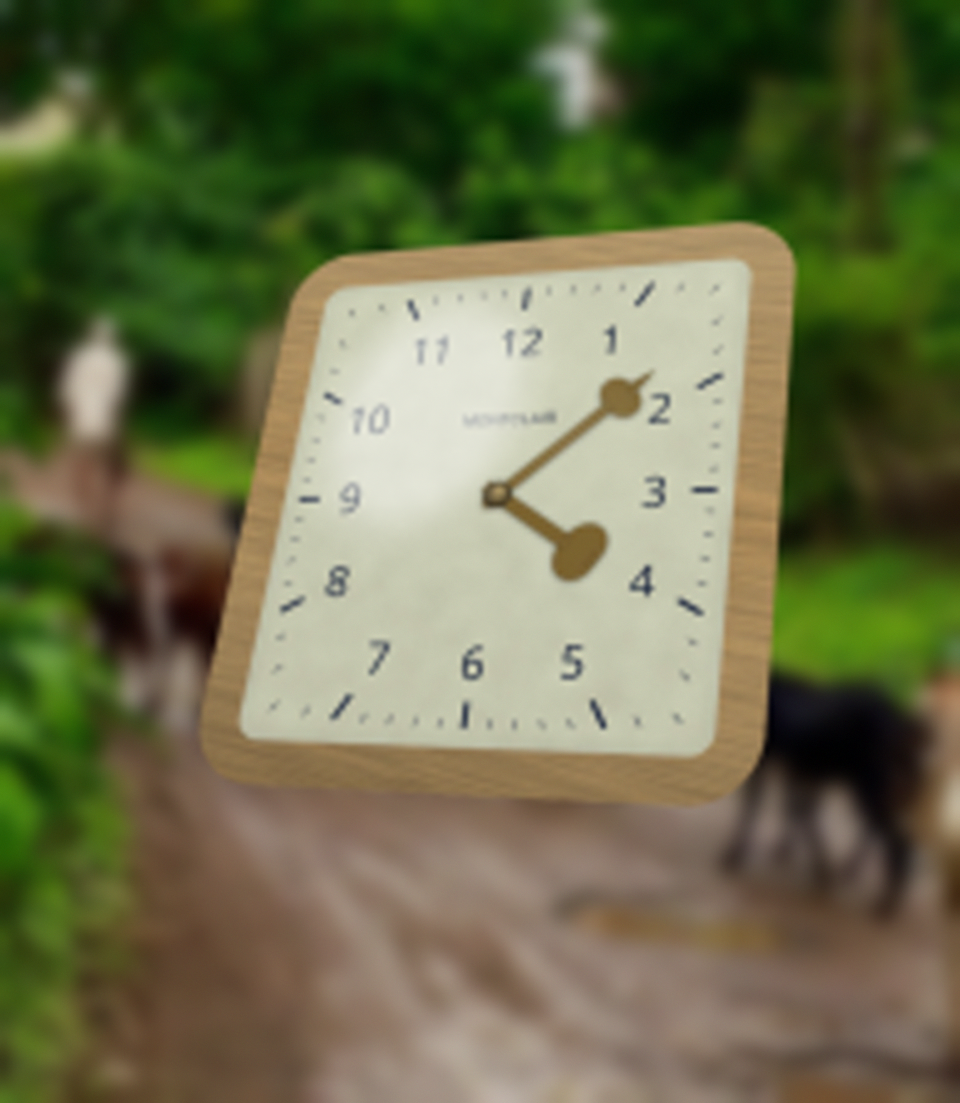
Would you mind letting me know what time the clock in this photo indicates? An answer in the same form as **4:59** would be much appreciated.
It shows **4:08**
